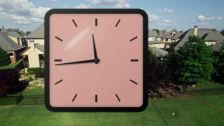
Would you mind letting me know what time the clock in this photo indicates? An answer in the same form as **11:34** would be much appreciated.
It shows **11:44**
